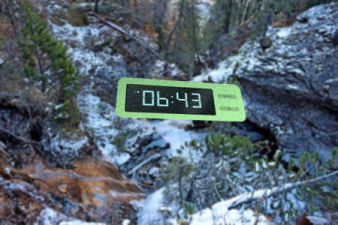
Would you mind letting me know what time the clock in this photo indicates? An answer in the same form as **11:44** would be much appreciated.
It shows **6:43**
